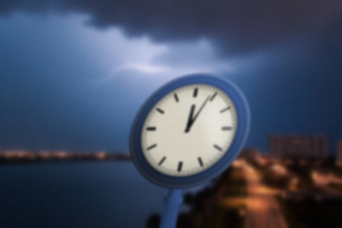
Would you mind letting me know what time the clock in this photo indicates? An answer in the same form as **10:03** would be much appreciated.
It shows **12:04**
